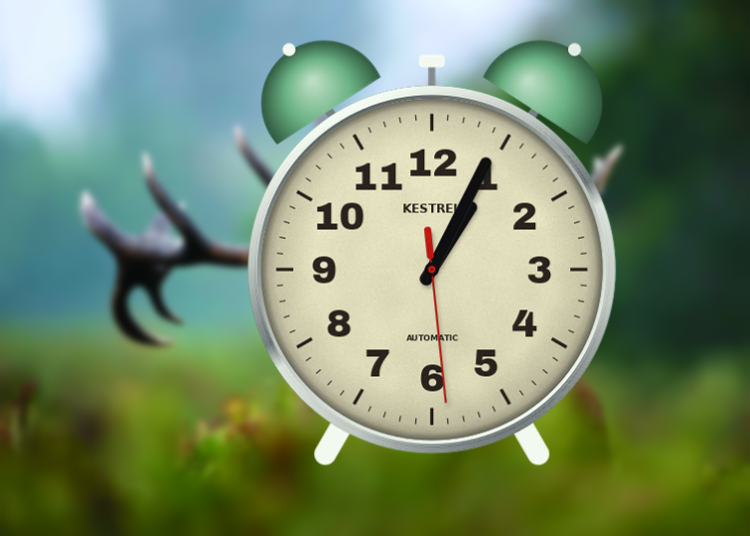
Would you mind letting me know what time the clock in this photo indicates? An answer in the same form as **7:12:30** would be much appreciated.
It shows **1:04:29**
